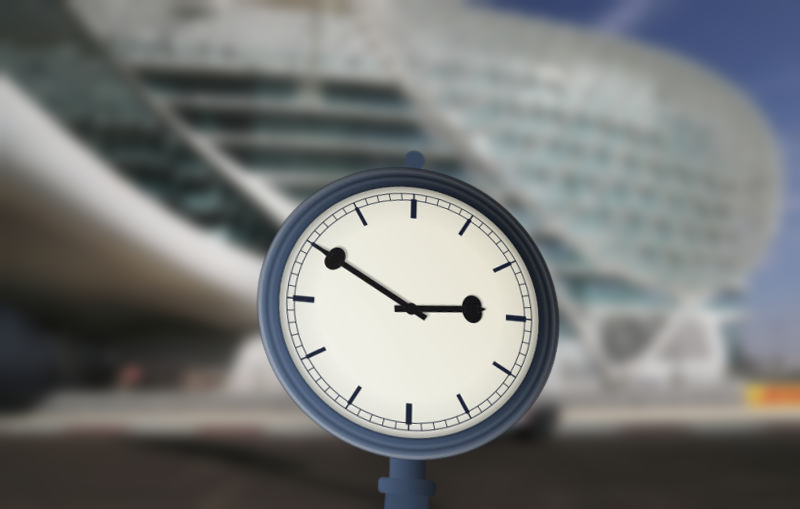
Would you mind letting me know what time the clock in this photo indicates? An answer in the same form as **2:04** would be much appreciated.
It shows **2:50**
